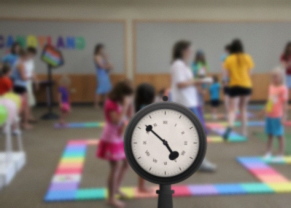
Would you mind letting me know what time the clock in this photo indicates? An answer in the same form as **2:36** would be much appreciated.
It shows **4:52**
